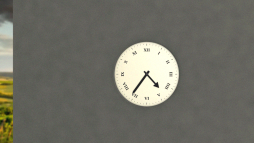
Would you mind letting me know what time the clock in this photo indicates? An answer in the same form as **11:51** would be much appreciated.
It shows **4:36**
